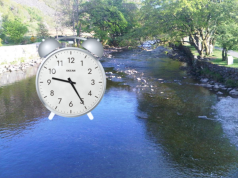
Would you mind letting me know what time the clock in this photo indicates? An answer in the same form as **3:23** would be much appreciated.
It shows **9:25**
